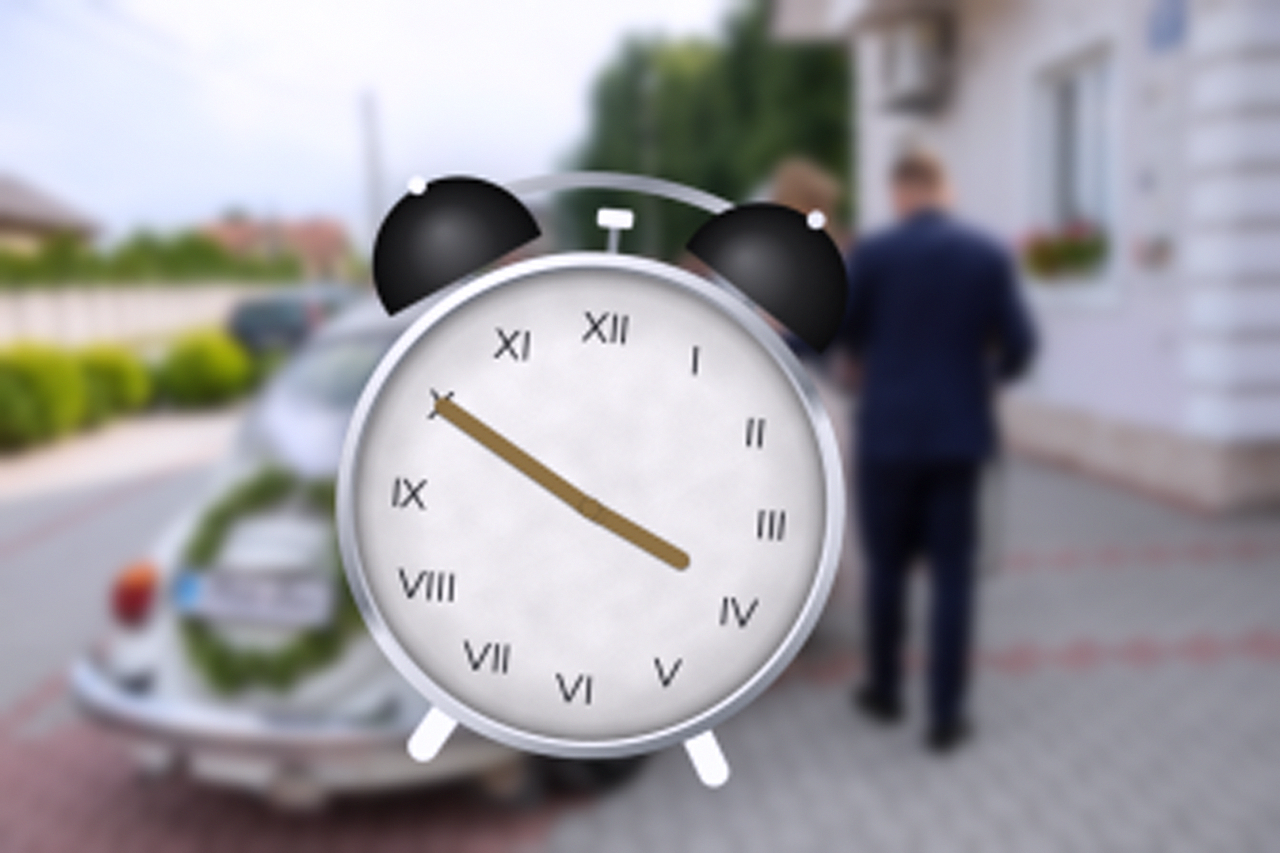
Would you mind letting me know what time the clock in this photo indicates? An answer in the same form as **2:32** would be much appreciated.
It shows **3:50**
